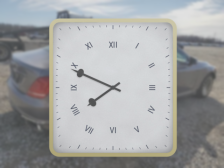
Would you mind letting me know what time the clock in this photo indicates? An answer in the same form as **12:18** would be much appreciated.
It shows **7:49**
